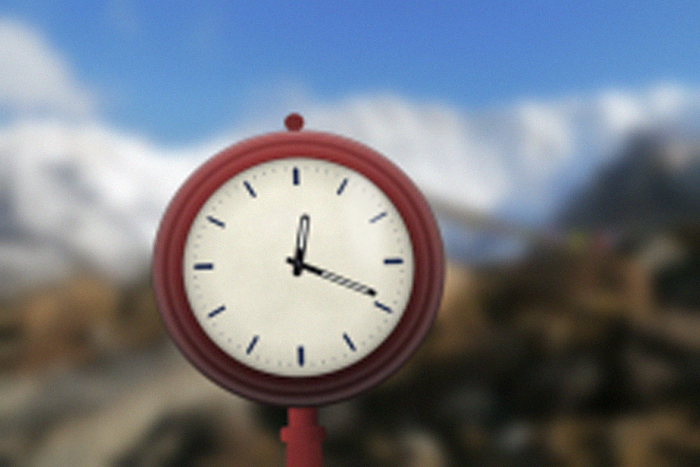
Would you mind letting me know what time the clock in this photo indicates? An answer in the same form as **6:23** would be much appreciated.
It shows **12:19**
